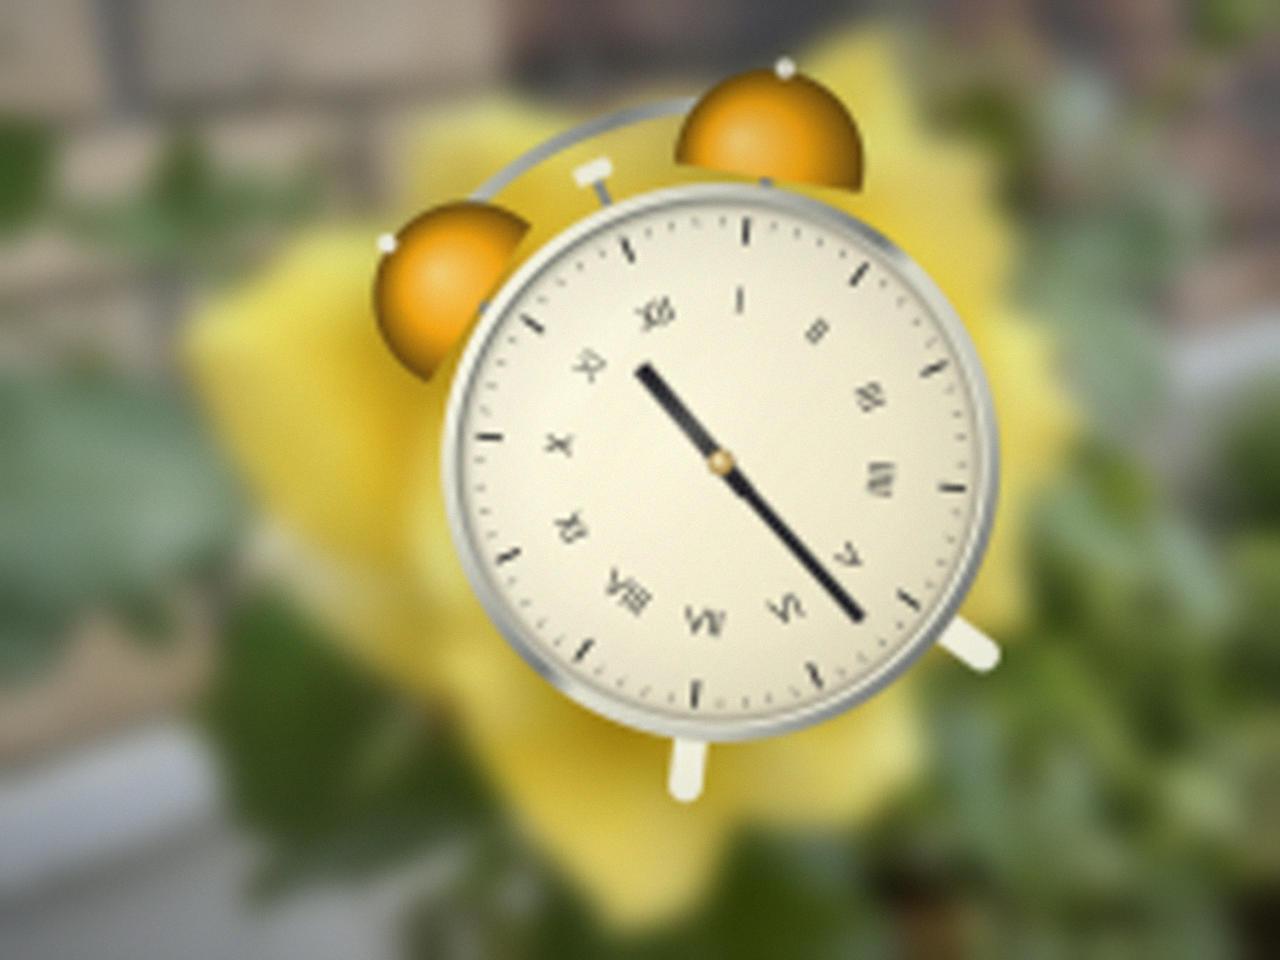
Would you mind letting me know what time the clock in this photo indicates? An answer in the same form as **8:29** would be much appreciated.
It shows **11:27**
